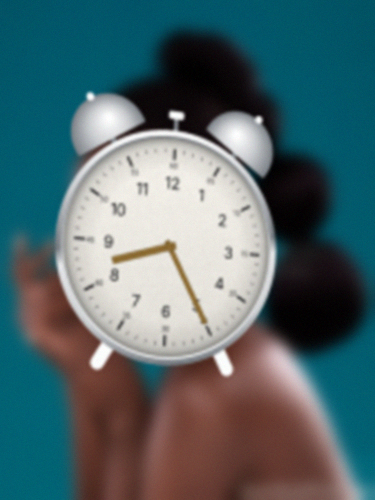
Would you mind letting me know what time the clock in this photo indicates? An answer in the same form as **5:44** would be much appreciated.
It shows **8:25**
